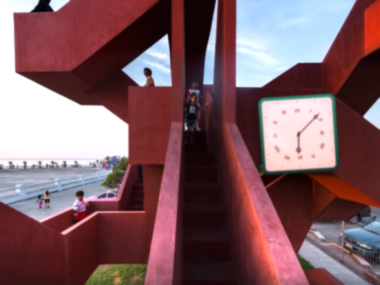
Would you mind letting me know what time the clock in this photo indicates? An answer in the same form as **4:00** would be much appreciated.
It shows **6:08**
